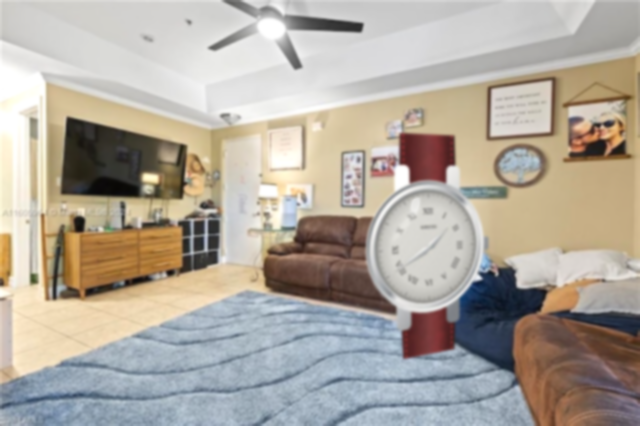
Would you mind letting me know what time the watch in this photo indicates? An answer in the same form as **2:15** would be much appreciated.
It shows **1:40**
